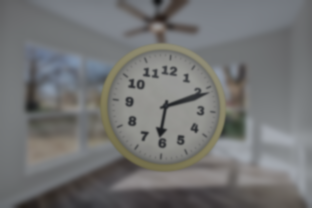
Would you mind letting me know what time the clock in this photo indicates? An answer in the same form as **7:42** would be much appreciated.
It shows **6:11**
